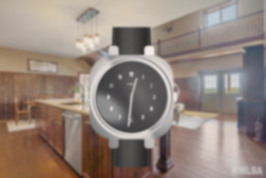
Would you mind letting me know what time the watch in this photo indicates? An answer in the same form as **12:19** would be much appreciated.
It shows **12:31**
